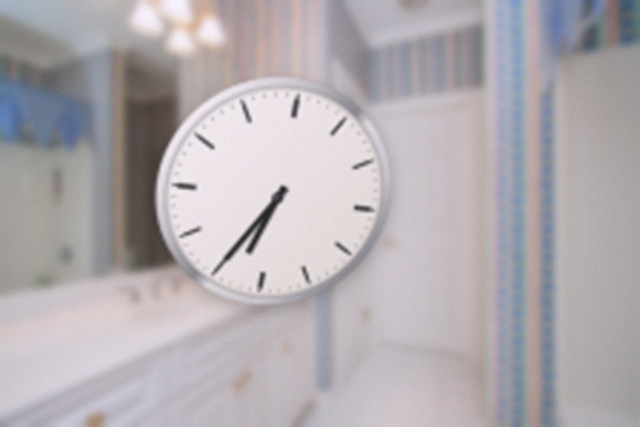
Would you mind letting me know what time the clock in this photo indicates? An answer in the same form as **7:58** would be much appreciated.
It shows **6:35**
